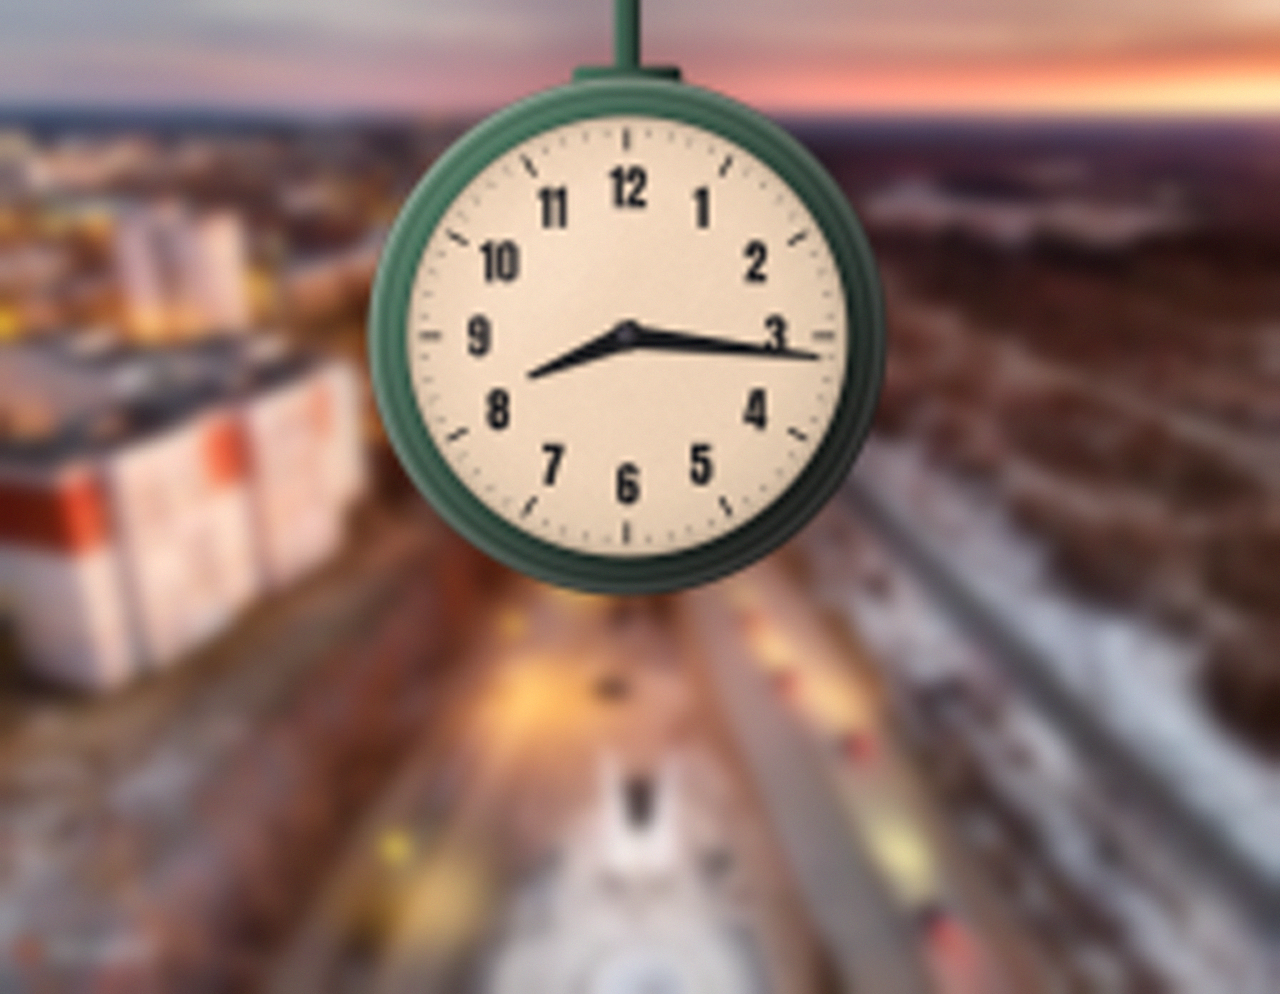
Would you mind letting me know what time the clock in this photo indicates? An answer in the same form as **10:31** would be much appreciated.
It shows **8:16**
